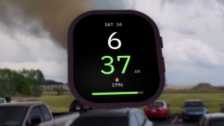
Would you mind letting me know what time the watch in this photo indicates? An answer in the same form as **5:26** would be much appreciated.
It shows **6:37**
